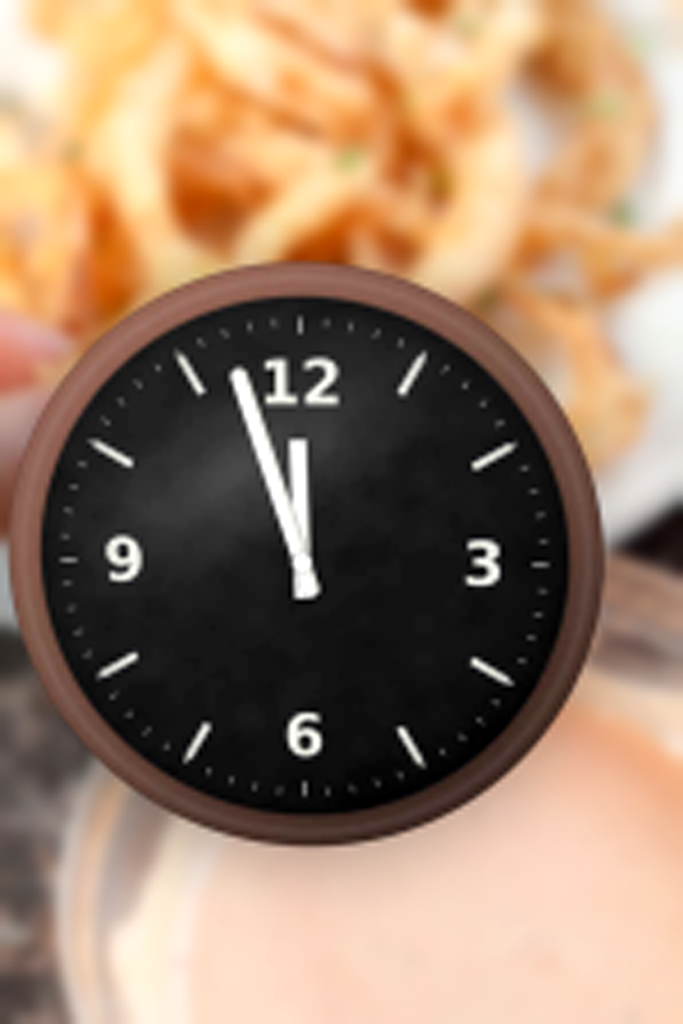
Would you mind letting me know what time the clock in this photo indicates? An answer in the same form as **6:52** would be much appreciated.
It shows **11:57**
